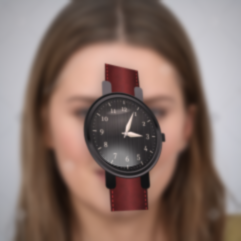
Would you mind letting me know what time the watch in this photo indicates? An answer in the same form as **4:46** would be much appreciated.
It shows **3:04**
